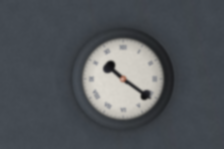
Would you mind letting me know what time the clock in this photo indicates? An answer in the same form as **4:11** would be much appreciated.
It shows **10:21**
